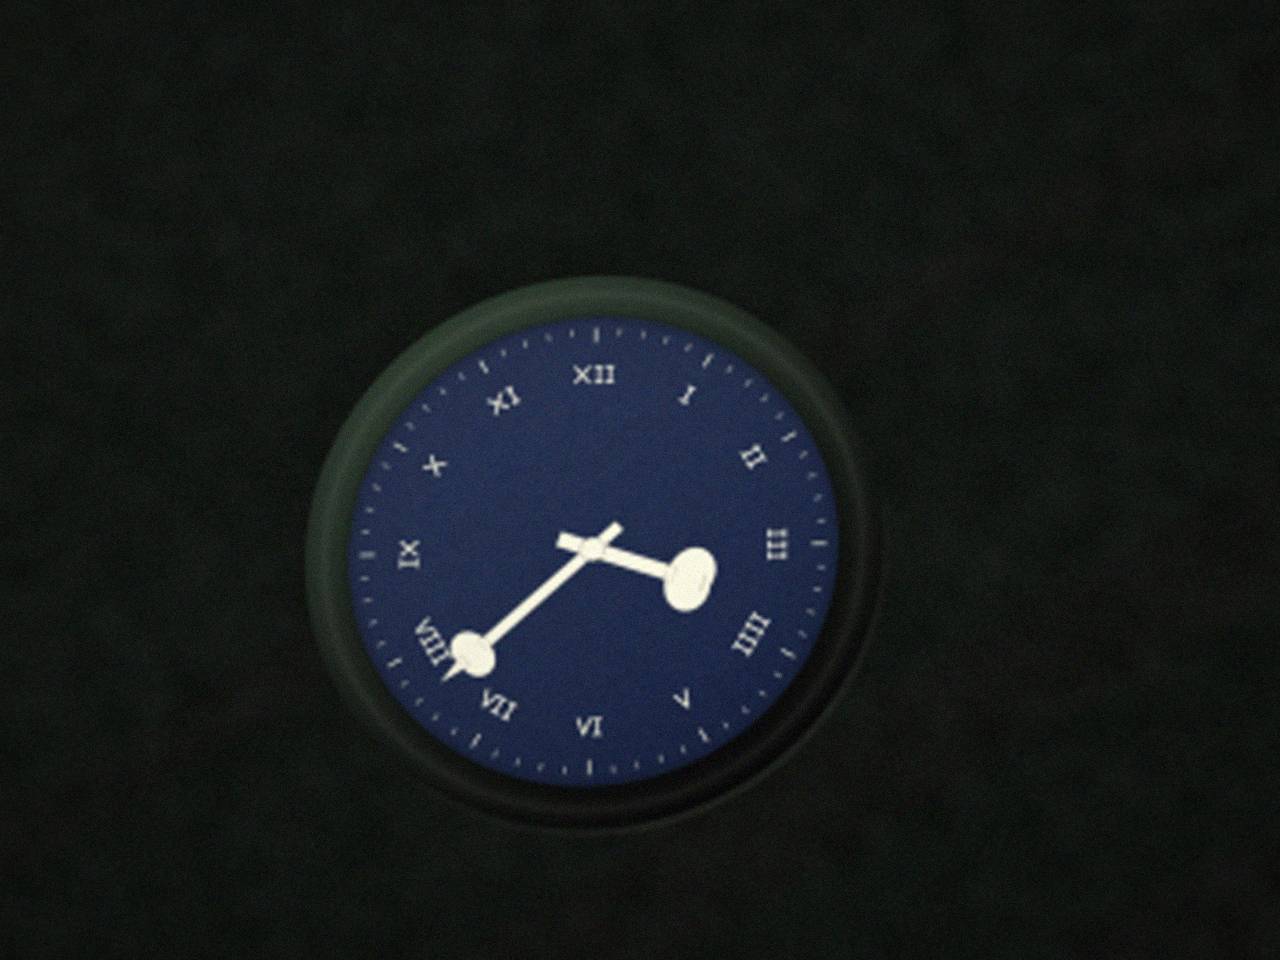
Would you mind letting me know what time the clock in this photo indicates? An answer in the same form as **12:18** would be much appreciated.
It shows **3:38**
